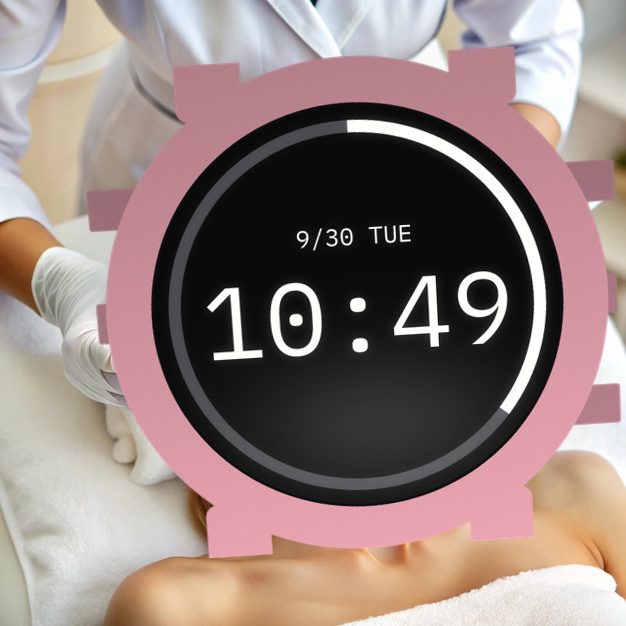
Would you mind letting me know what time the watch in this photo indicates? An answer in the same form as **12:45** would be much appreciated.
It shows **10:49**
